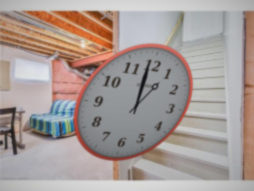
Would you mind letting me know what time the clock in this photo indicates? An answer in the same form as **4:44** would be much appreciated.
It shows **12:59**
